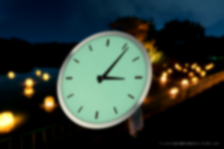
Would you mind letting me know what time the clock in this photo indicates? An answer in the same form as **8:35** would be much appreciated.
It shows **3:06**
